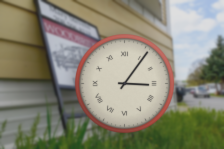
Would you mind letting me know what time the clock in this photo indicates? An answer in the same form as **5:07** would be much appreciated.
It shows **3:06**
